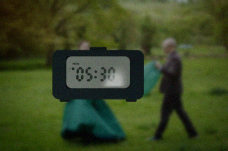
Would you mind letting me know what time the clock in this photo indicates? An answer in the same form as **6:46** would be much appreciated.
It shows **5:30**
